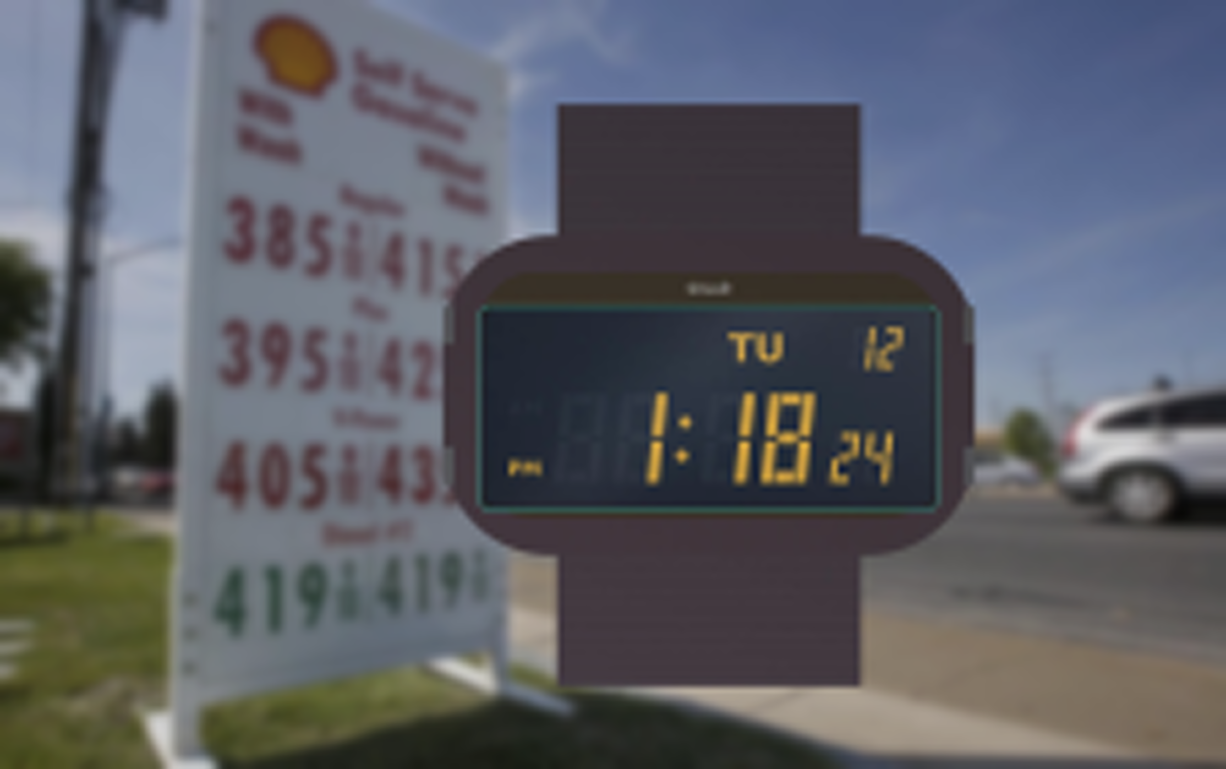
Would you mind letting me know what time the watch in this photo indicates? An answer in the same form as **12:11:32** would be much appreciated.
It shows **1:18:24**
